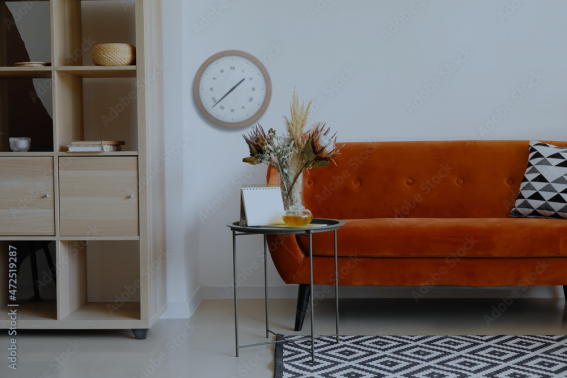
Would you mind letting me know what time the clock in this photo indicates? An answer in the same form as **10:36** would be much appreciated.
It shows **1:38**
